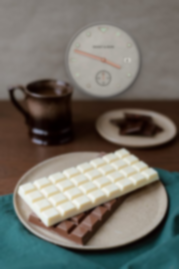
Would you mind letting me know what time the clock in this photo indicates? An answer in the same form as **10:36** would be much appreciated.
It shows **3:48**
